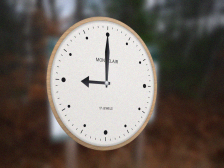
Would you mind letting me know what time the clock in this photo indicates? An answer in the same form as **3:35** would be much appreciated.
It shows **9:00**
